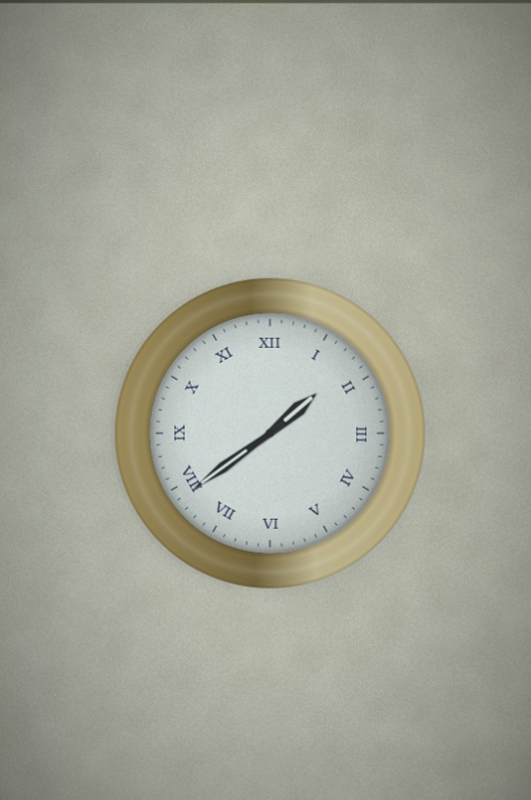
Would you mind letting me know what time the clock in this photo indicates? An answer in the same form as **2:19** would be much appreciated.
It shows **1:39**
